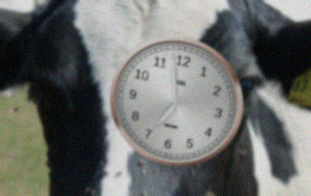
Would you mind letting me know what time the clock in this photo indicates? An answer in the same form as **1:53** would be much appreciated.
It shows **6:58**
